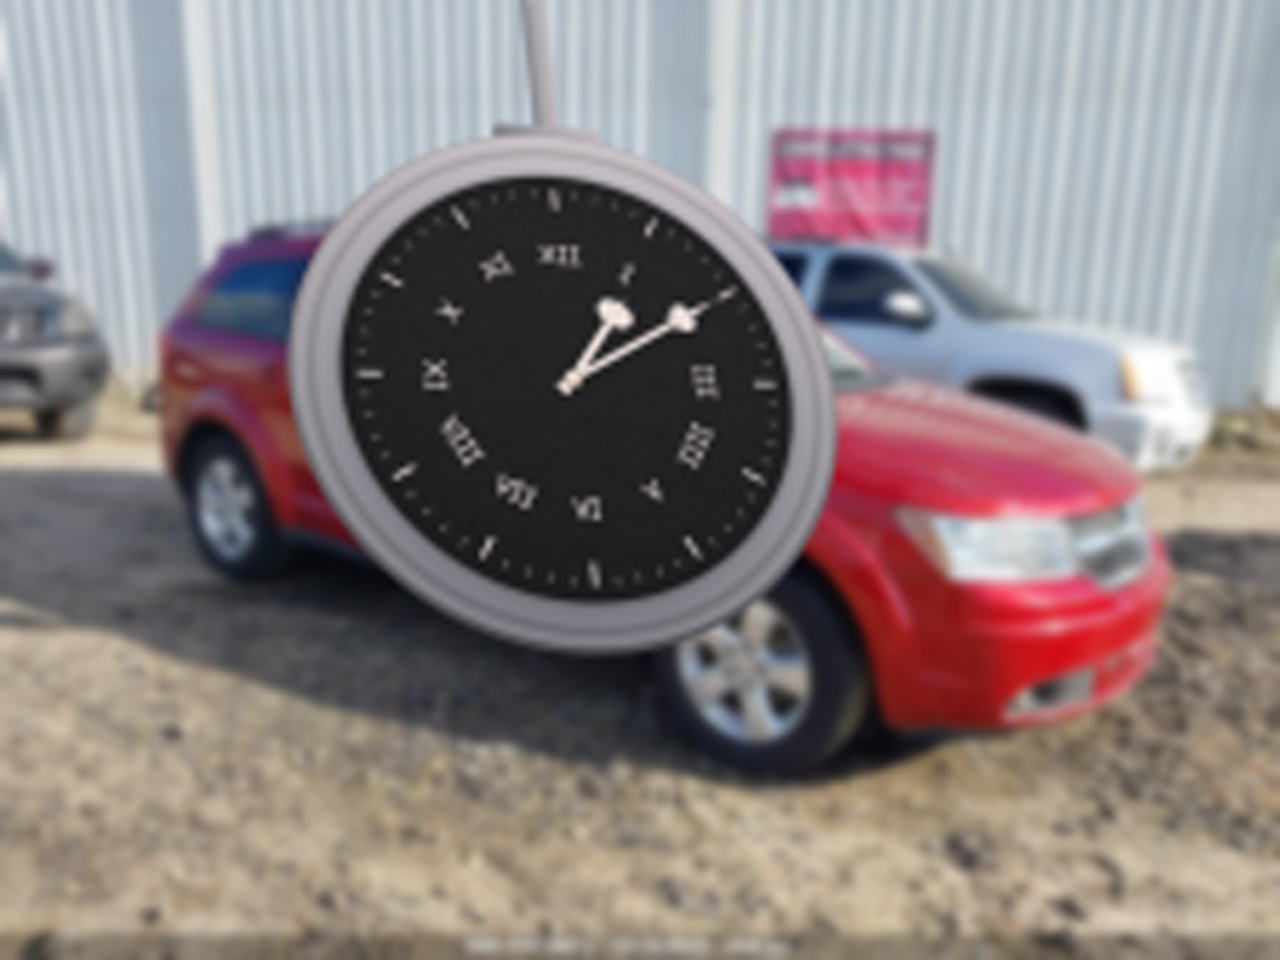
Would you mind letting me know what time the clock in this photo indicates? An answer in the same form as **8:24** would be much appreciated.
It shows **1:10**
